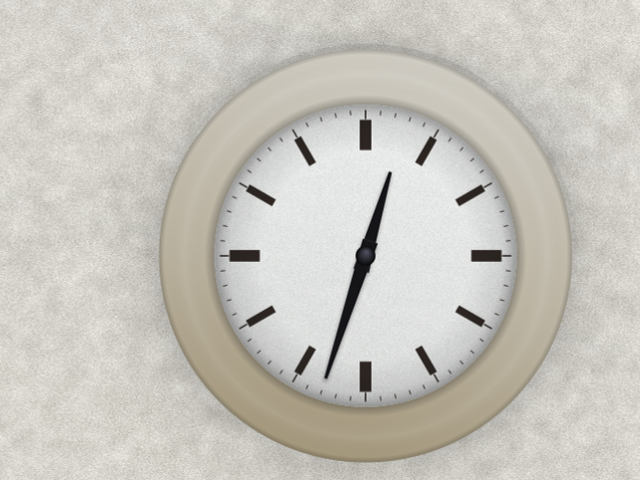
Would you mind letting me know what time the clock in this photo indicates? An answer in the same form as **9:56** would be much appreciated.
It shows **12:33**
